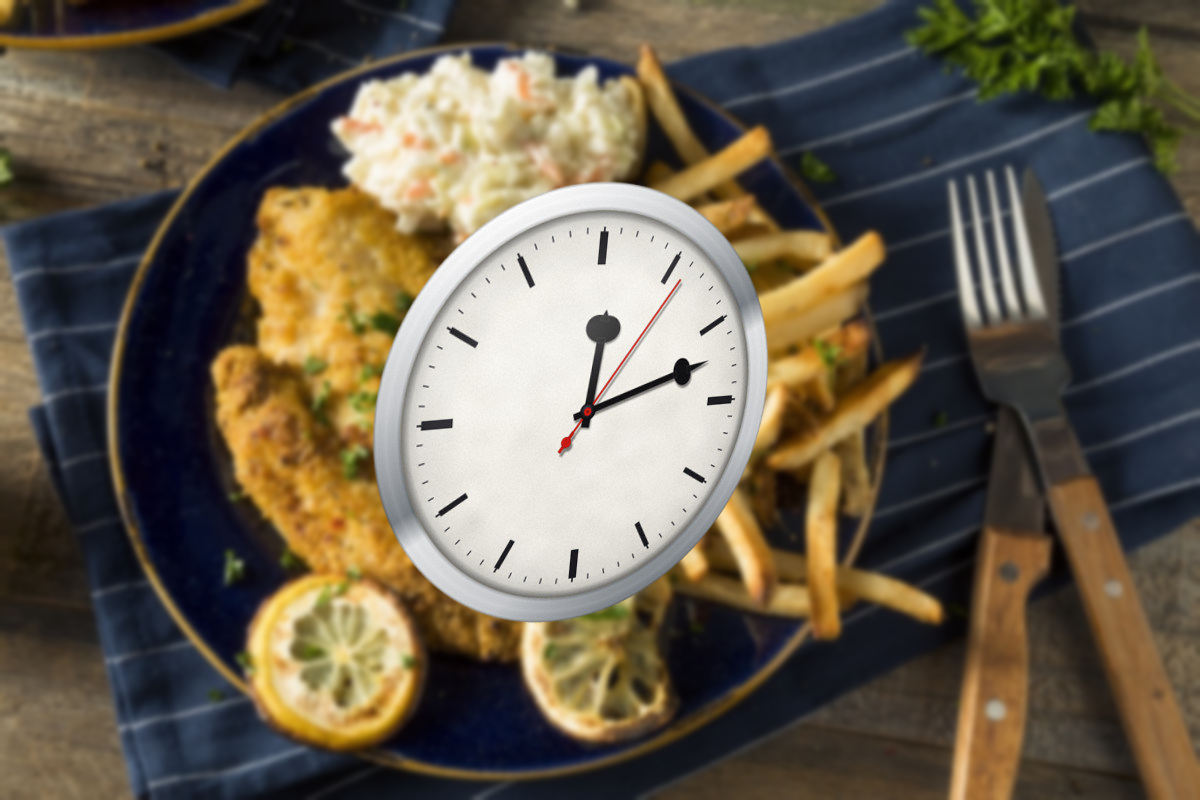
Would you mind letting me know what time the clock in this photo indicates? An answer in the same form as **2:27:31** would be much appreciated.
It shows **12:12:06**
